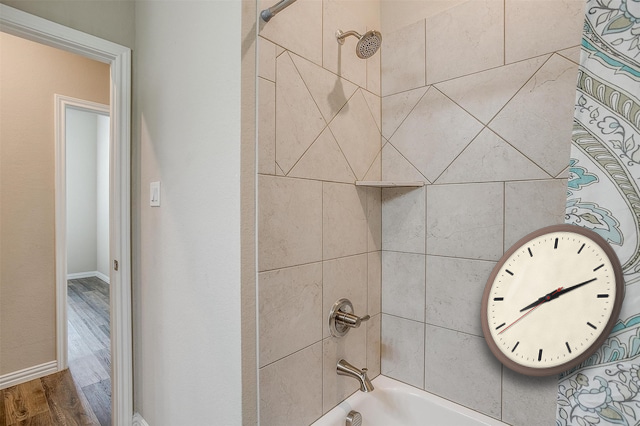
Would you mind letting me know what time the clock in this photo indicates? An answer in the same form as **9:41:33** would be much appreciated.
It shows **8:11:39**
